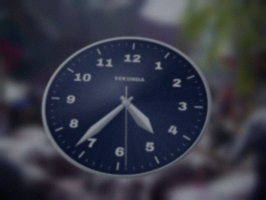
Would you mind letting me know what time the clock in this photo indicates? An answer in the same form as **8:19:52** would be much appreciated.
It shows **4:36:29**
